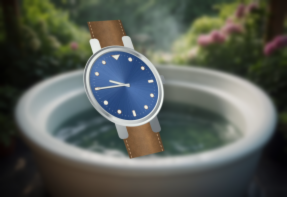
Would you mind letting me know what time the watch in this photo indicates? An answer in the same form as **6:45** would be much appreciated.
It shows **9:45**
